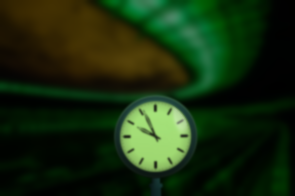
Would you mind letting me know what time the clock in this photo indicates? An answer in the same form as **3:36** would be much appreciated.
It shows **9:56**
